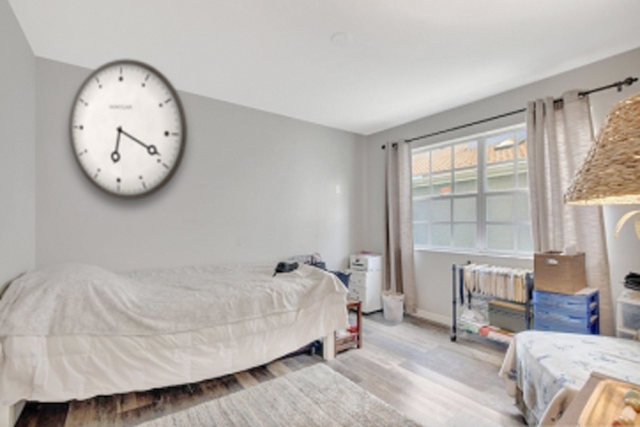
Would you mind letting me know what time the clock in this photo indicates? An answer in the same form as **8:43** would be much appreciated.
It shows **6:19**
